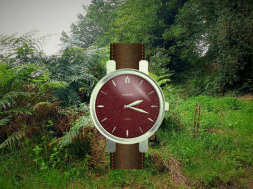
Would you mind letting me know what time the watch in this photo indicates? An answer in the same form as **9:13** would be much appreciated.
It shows **2:18**
